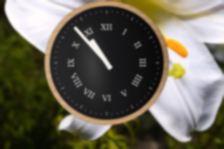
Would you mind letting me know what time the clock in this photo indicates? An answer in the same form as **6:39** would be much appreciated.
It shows **10:53**
